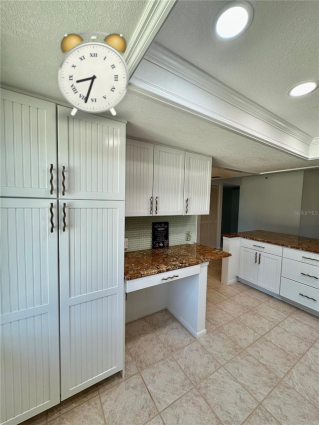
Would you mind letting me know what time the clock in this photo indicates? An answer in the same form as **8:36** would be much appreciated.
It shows **8:33**
